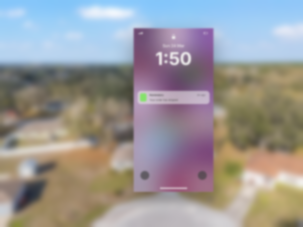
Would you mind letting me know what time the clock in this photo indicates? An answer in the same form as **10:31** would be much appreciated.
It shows **1:50**
